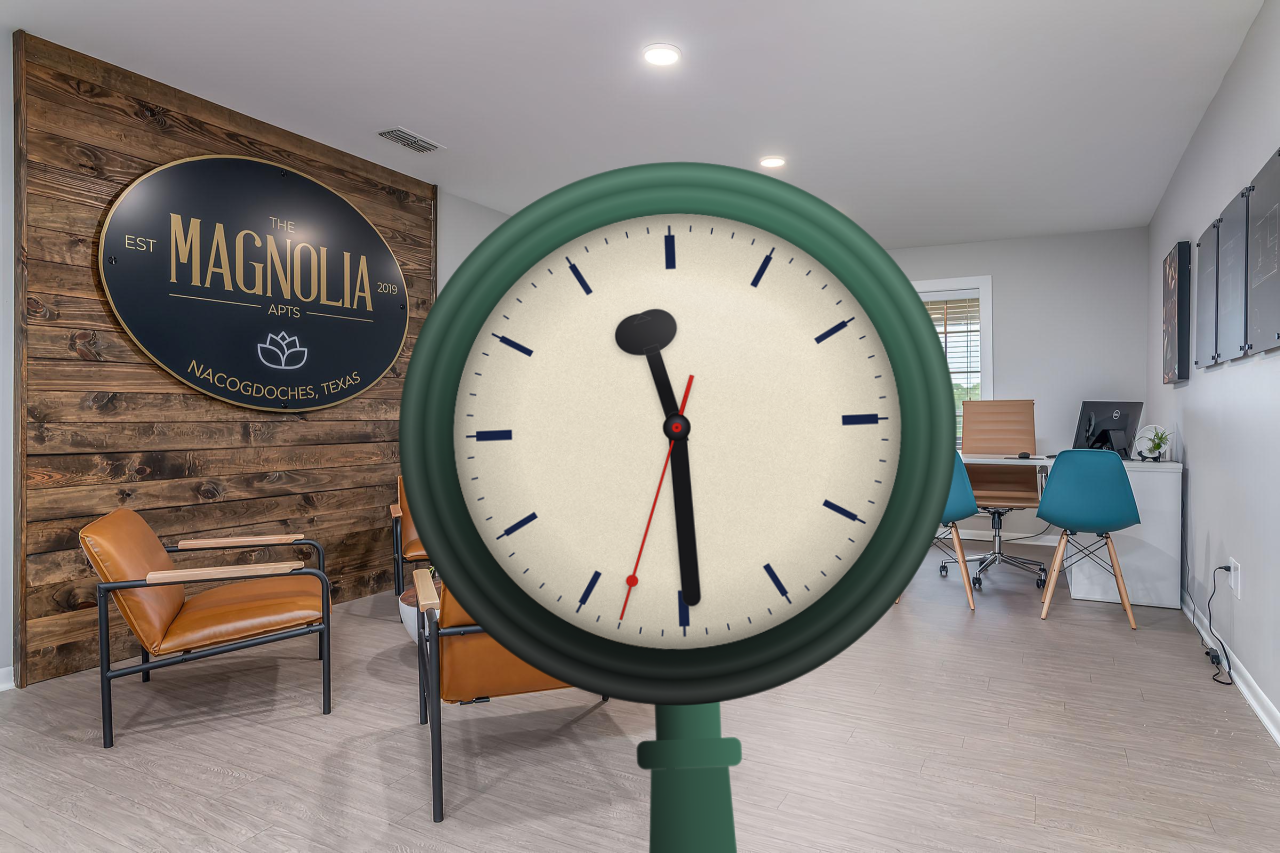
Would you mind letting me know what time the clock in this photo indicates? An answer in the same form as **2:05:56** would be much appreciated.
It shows **11:29:33**
